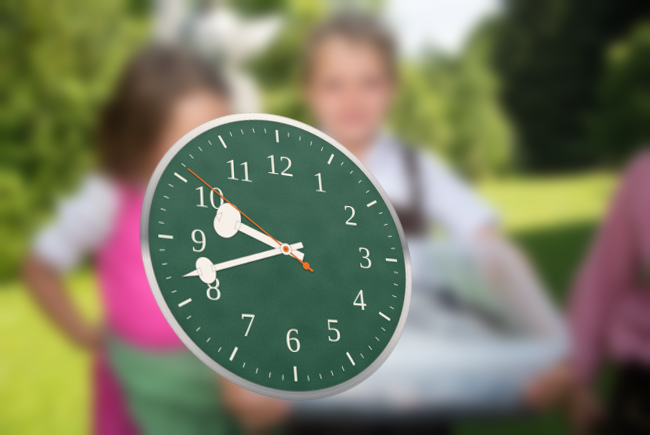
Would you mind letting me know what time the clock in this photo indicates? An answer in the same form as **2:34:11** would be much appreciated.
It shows **9:41:51**
